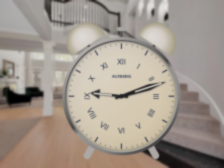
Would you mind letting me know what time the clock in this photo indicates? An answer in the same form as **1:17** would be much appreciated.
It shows **9:12**
